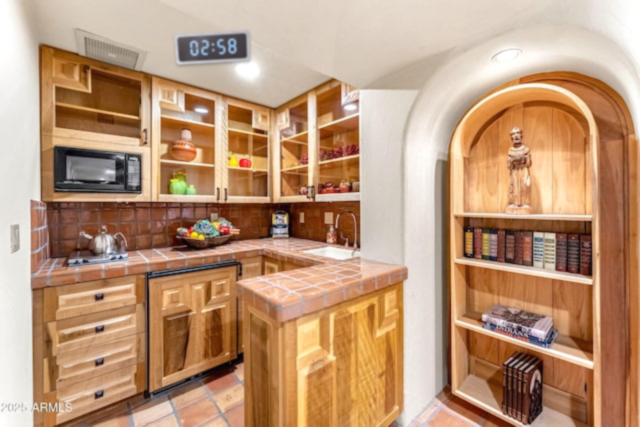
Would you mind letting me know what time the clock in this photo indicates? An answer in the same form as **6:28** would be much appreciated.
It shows **2:58**
